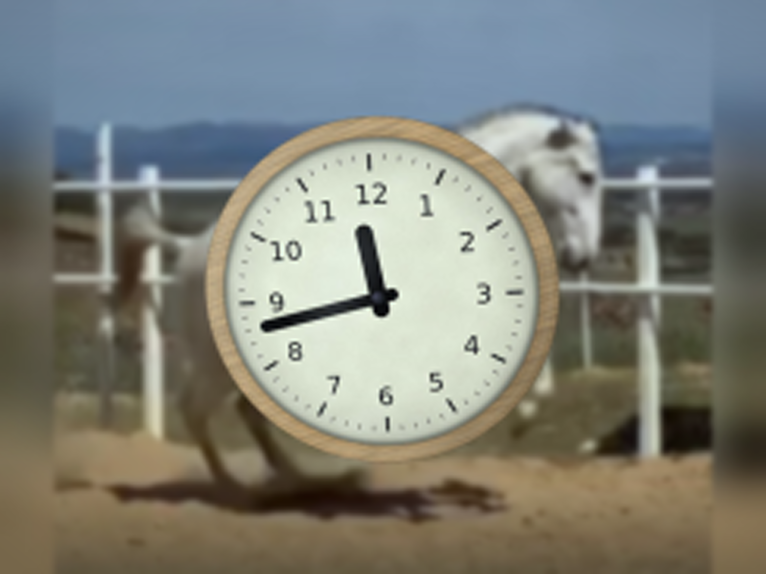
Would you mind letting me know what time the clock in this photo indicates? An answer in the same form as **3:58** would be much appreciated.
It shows **11:43**
